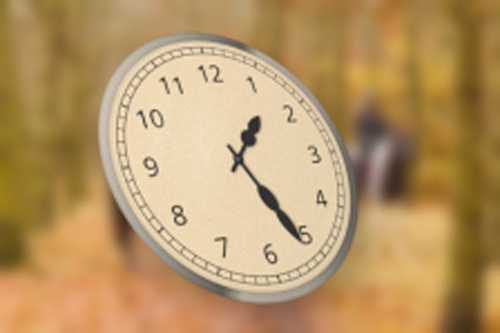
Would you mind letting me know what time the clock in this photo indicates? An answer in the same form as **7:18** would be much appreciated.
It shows **1:26**
